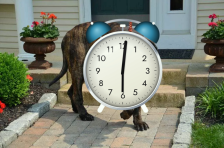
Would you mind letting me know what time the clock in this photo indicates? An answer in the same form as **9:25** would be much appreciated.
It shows **6:01**
